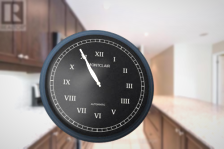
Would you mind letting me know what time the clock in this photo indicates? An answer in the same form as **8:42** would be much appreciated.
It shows **10:55**
